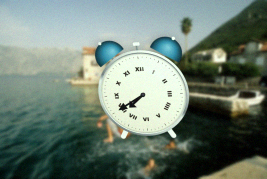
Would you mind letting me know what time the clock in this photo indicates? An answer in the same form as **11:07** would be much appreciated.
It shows **7:40**
